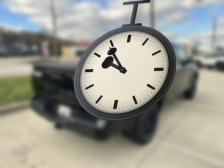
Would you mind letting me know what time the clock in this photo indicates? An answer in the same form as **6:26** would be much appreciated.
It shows **9:54**
